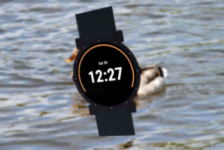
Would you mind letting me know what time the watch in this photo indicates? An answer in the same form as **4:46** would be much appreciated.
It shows **12:27**
